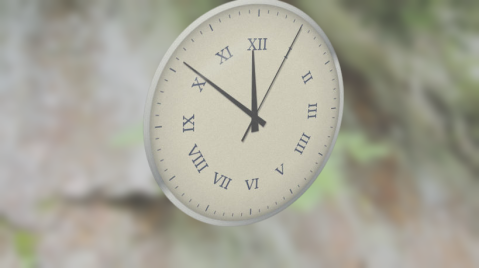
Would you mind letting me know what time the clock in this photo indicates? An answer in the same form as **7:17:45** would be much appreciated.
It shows **11:51:05**
